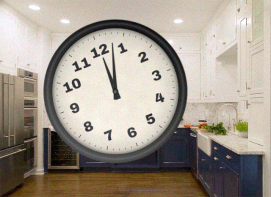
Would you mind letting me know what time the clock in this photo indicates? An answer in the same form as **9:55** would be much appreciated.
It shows **12:03**
